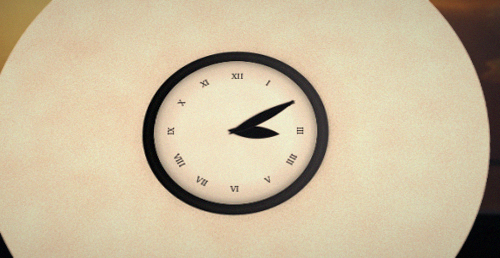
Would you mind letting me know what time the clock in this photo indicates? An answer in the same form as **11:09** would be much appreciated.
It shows **3:10**
